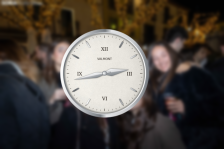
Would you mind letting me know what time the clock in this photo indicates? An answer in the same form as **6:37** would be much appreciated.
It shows **2:43**
